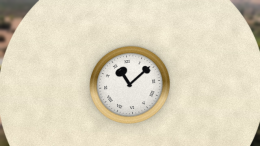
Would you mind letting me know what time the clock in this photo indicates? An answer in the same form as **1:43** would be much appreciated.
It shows **11:09**
